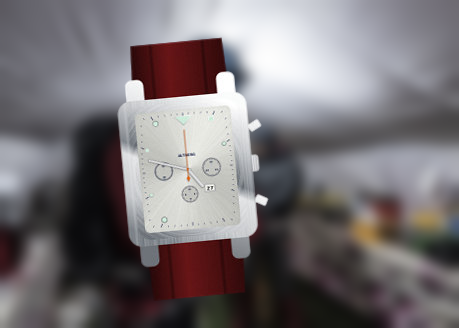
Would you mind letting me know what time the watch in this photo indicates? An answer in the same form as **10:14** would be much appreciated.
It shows **4:48**
